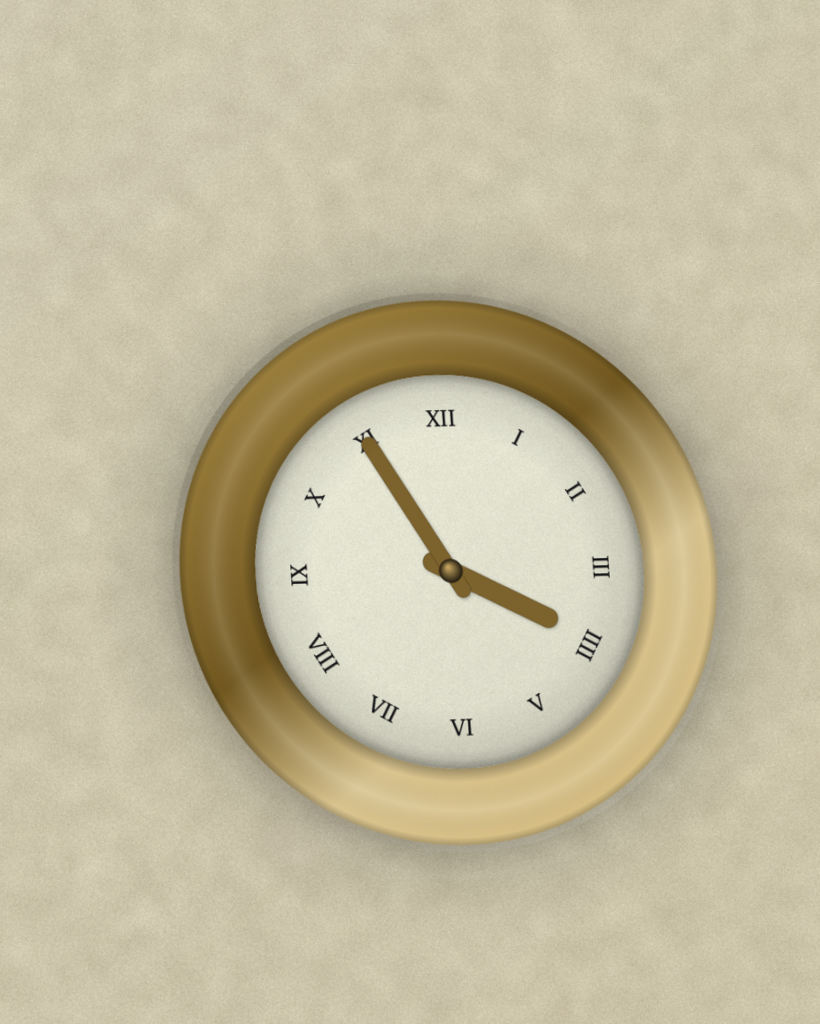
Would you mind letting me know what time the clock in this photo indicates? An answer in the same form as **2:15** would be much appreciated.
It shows **3:55**
